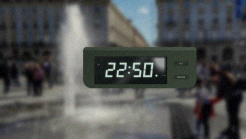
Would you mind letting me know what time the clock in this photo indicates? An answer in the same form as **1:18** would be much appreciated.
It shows **22:50**
